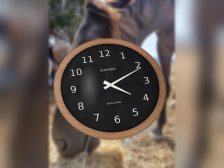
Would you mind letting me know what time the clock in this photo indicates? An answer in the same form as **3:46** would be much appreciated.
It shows **4:11**
